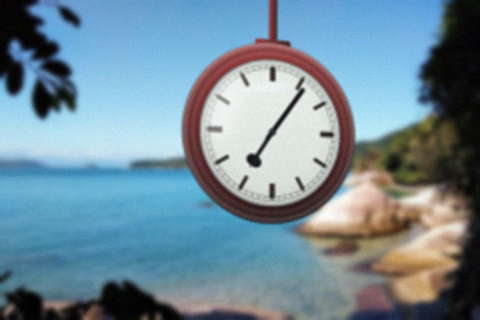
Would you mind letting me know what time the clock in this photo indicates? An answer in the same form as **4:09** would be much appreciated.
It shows **7:06**
